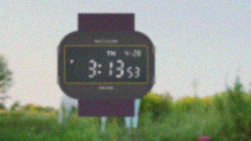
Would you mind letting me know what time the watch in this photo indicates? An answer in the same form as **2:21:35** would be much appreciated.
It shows **3:13:53**
